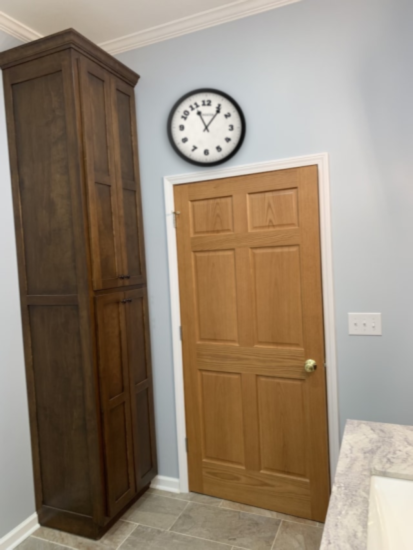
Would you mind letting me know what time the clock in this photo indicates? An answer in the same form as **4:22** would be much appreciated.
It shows **11:06**
